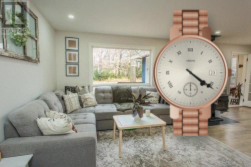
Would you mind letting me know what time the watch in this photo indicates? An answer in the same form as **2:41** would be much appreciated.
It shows **4:21**
